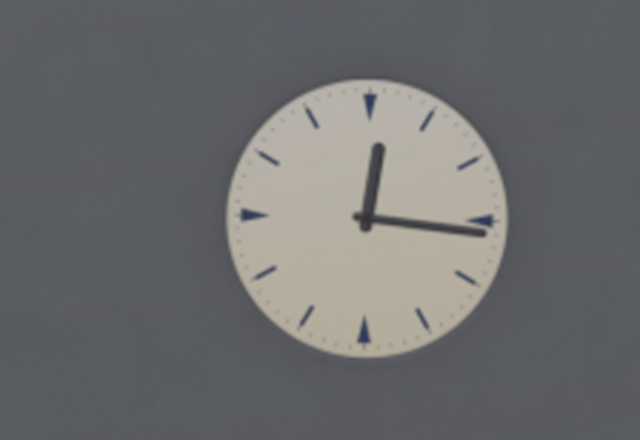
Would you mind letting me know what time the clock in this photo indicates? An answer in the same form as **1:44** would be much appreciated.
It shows **12:16**
